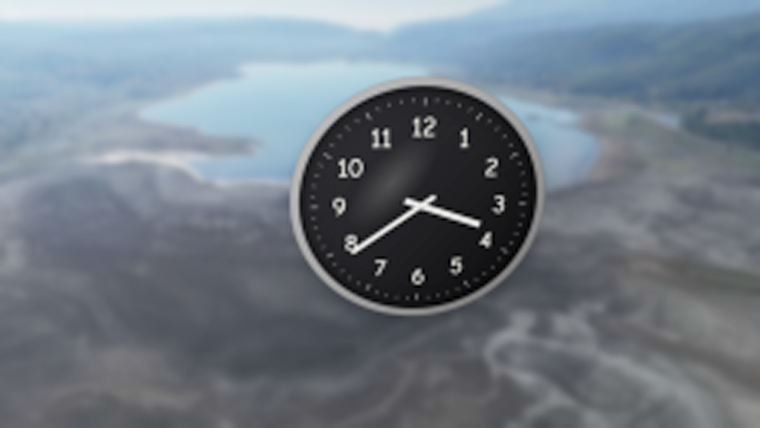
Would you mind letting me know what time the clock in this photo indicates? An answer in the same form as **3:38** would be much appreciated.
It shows **3:39**
